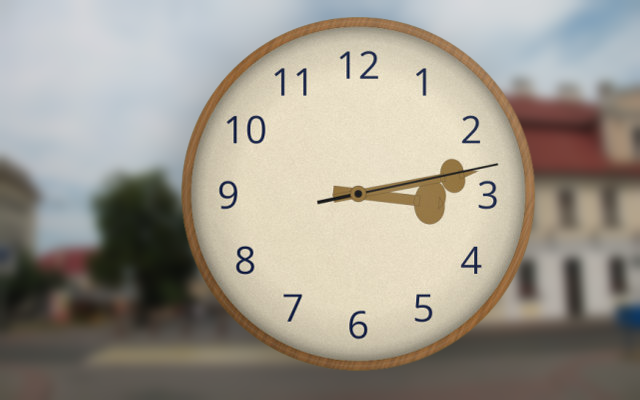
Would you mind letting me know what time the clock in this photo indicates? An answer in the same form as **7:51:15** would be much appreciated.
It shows **3:13:13**
